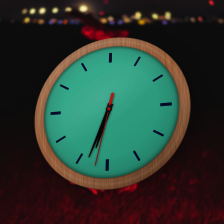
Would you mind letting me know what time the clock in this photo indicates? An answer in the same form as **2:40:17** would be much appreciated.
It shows **6:33:32**
